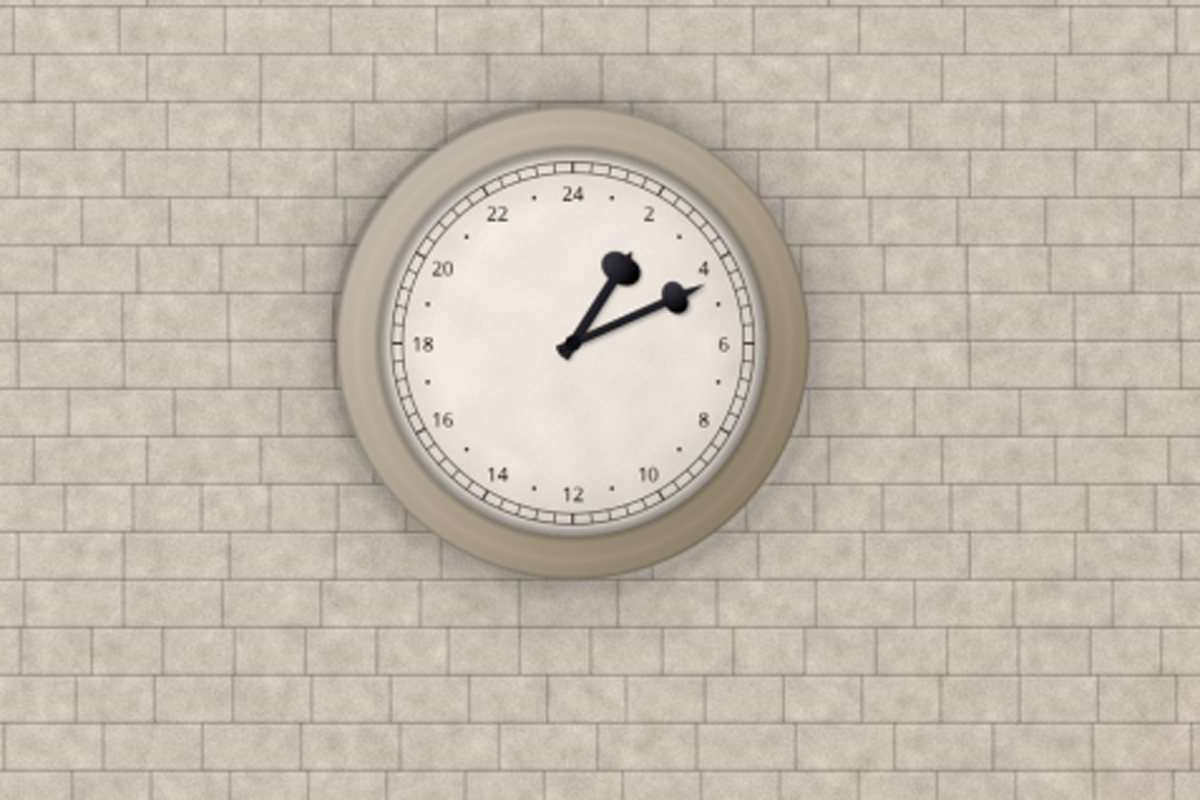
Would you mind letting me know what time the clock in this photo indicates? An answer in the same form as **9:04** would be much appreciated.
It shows **2:11**
